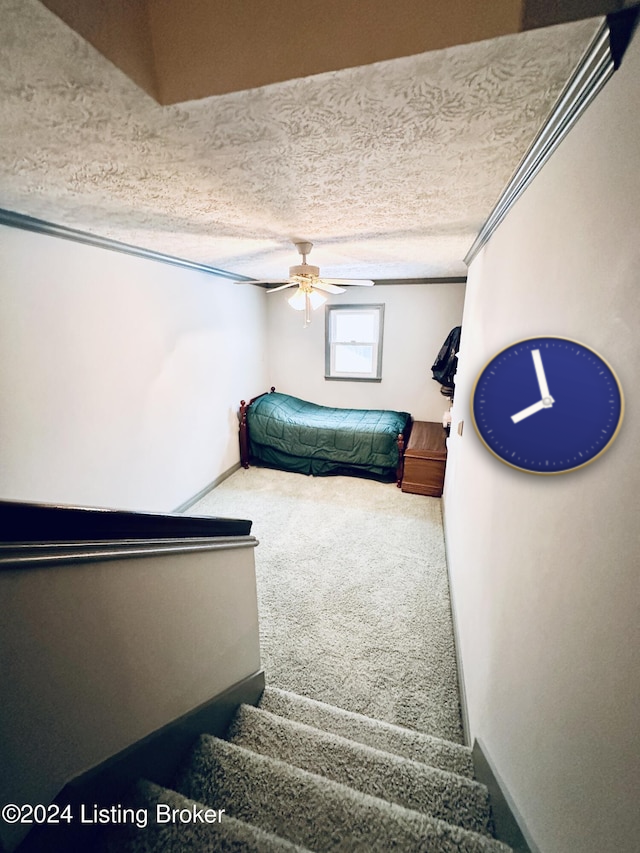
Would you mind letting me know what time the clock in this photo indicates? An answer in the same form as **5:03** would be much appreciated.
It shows **7:58**
